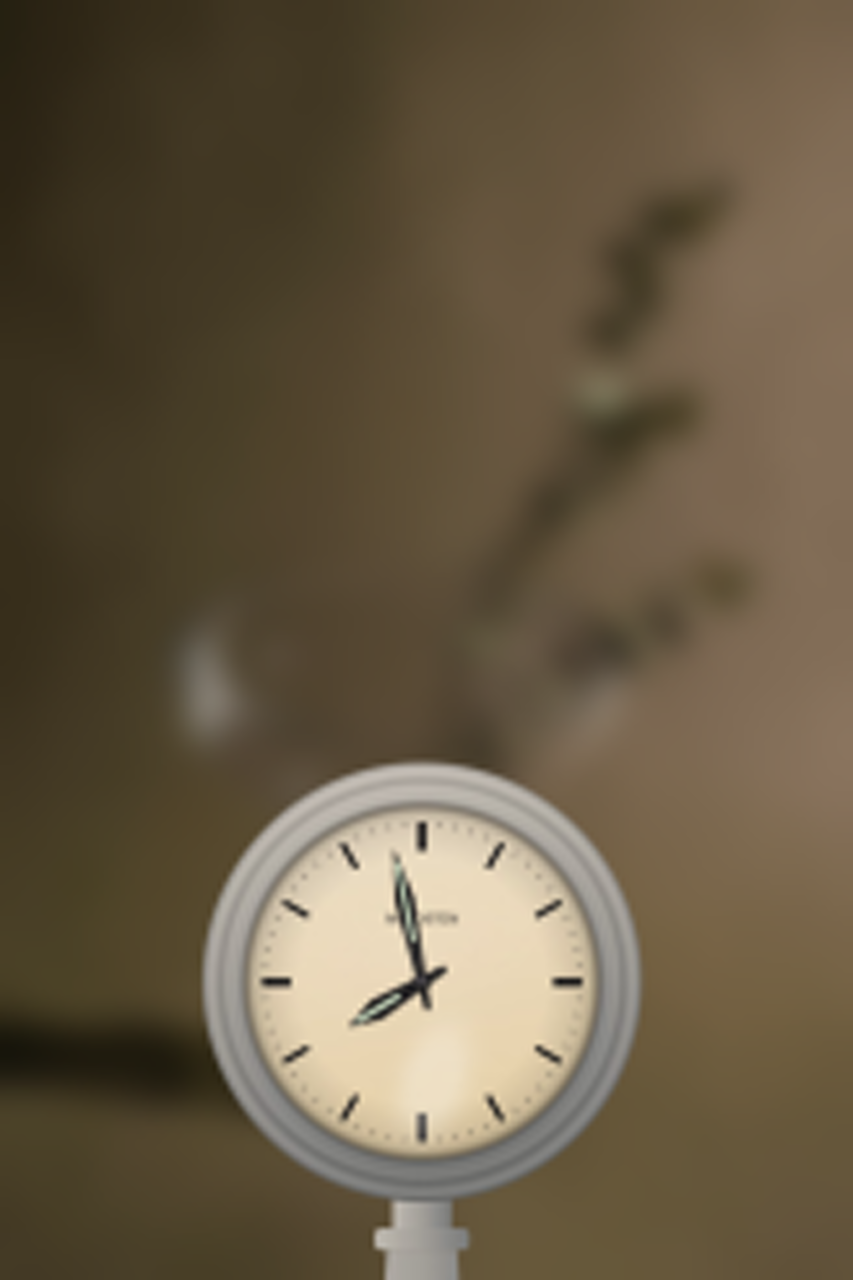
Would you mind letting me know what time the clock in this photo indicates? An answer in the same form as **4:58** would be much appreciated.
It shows **7:58**
